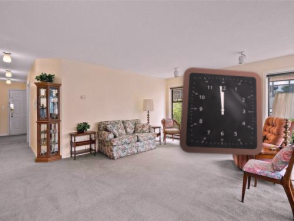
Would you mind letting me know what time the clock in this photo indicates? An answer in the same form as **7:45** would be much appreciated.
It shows **11:59**
